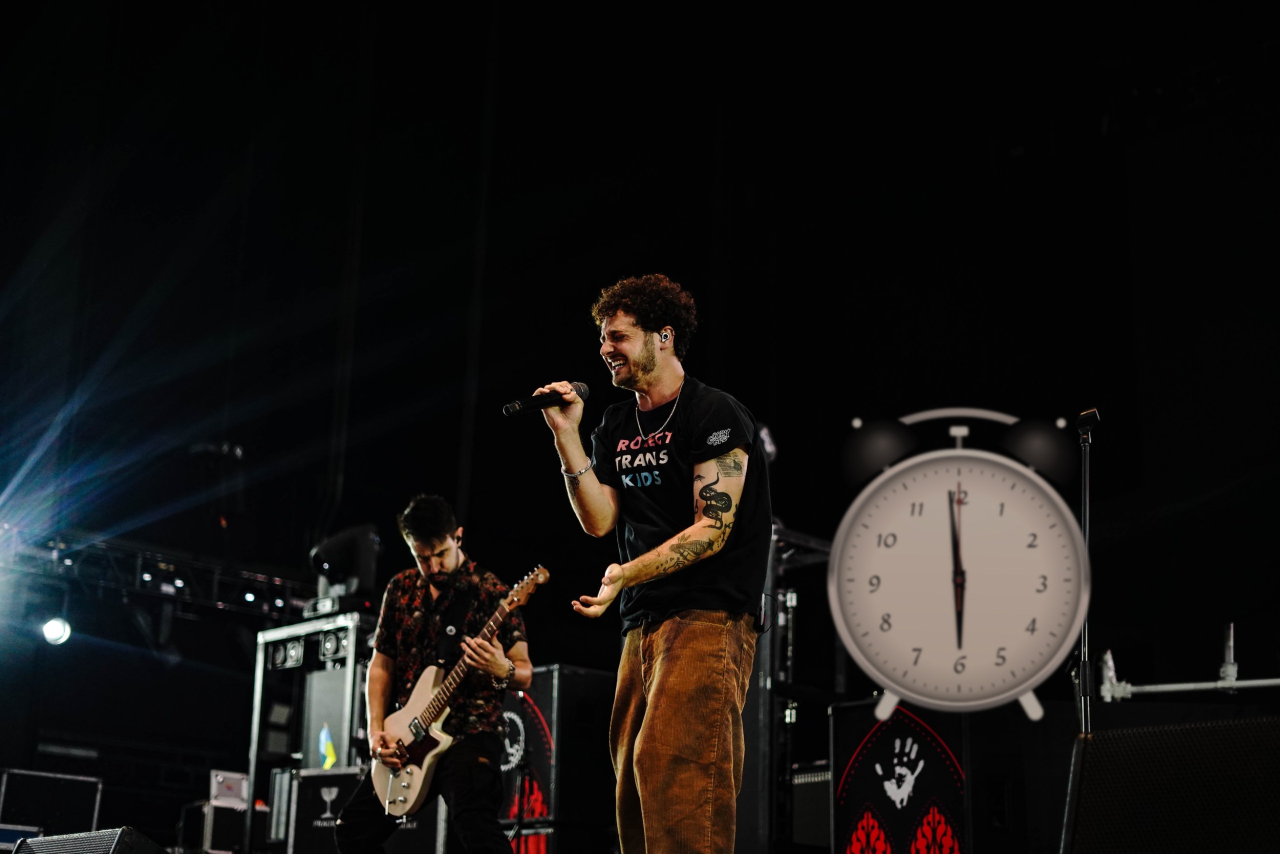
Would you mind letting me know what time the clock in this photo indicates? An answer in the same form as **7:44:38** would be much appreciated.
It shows **5:59:00**
